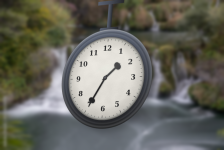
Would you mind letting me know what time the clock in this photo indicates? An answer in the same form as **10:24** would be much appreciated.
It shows **1:35**
